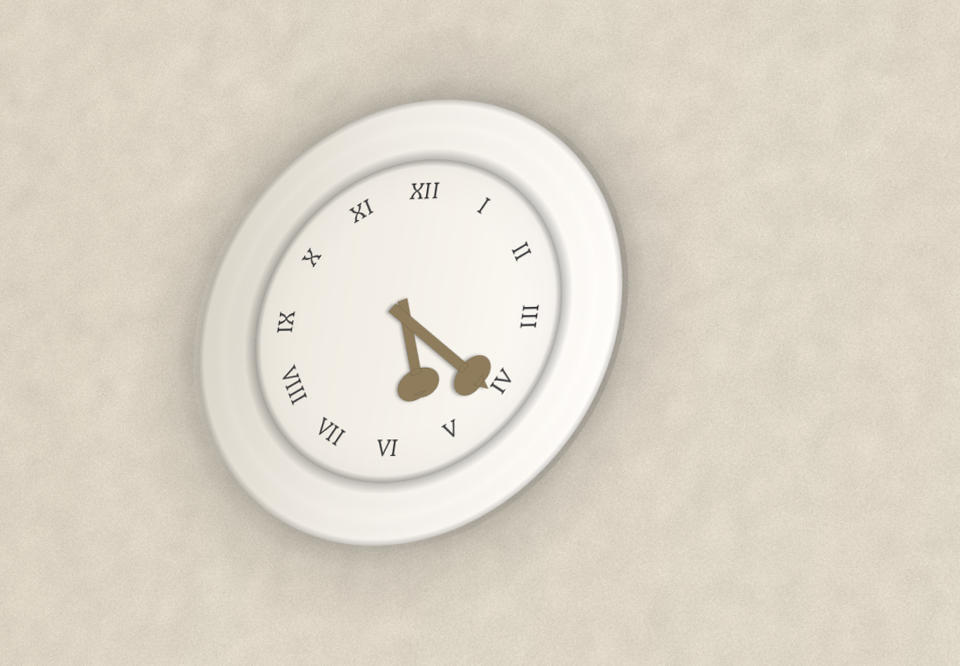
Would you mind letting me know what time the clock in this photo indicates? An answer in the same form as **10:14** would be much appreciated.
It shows **5:21**
